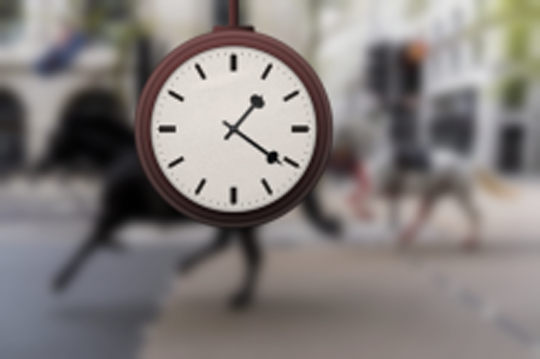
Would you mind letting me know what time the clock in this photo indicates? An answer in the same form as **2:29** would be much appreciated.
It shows **1:21**
